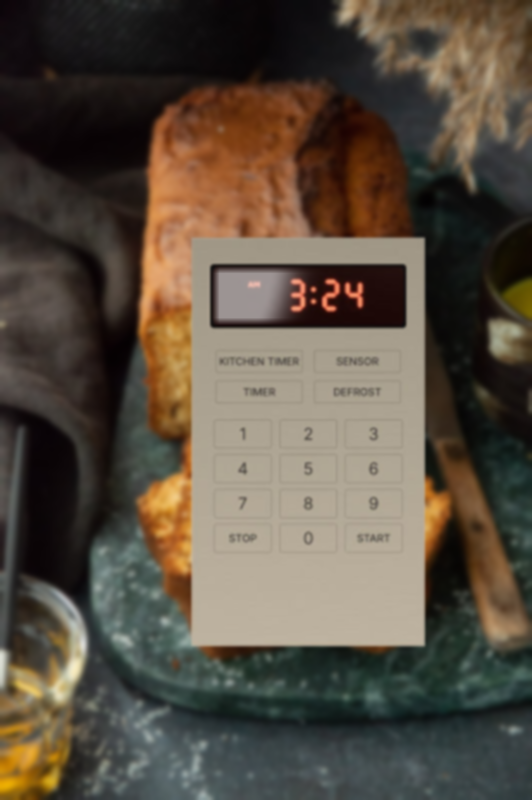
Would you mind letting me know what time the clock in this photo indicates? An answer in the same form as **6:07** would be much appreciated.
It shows **3:24**
